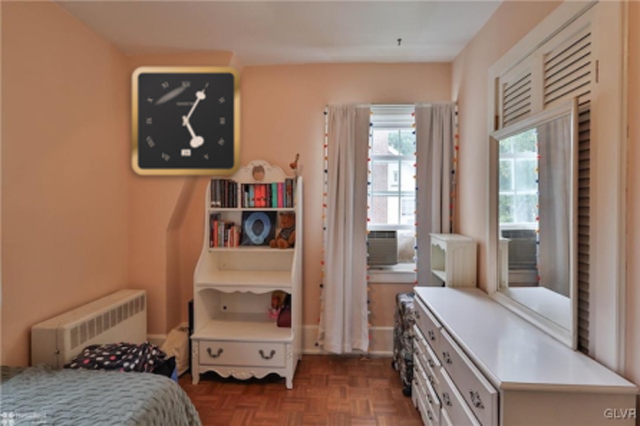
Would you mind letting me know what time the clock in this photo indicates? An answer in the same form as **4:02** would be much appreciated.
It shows **5:05**
